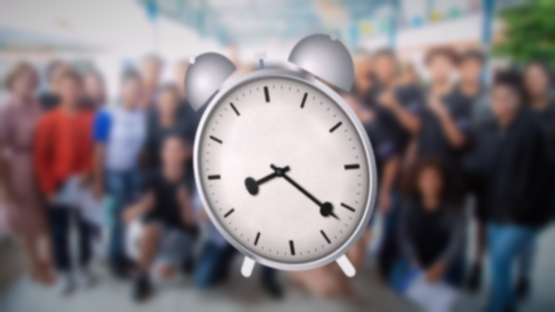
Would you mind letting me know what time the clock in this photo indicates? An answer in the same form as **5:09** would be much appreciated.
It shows **8:22**
